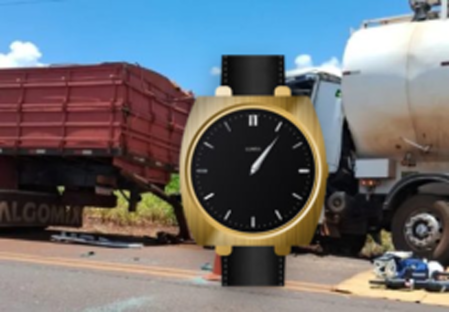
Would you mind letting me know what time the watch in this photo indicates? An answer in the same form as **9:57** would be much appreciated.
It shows **1:06**
